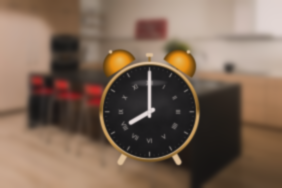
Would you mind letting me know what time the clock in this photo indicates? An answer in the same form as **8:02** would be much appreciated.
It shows **8:00**
